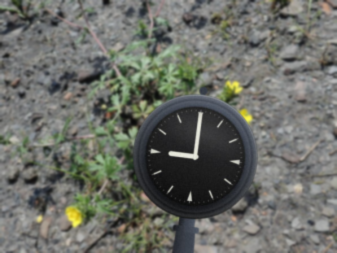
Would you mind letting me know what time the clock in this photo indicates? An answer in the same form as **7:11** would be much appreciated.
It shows **9:00**
